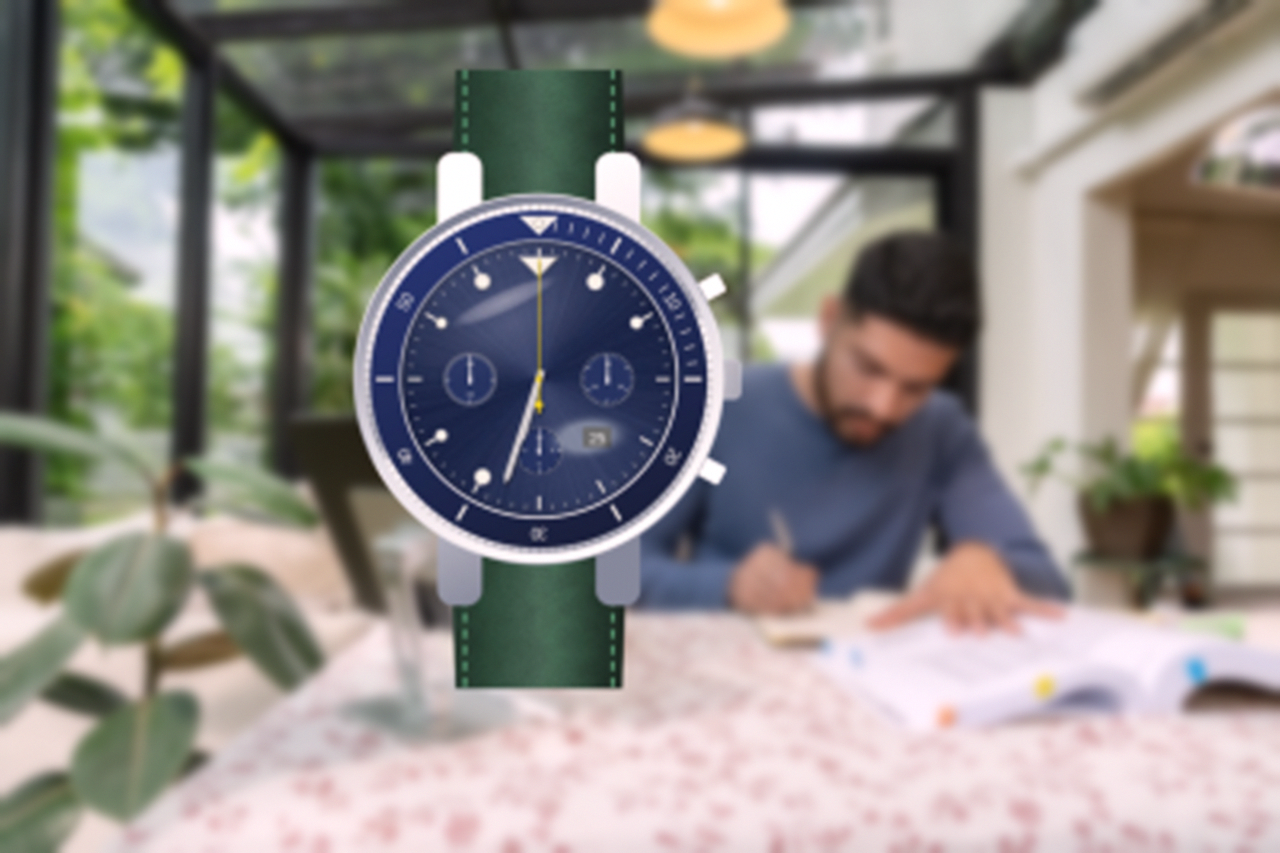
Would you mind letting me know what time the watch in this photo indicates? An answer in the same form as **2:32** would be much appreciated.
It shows **6:33**
